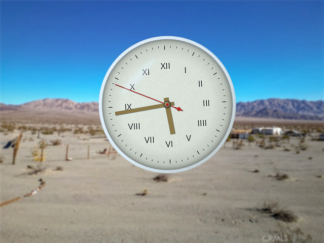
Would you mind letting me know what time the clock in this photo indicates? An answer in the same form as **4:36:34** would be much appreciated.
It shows **5:43:49**
